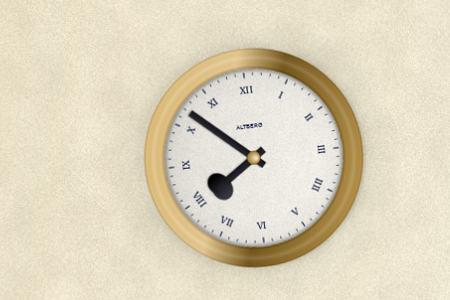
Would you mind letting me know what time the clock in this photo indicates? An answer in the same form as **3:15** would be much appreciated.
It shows **7:52**
